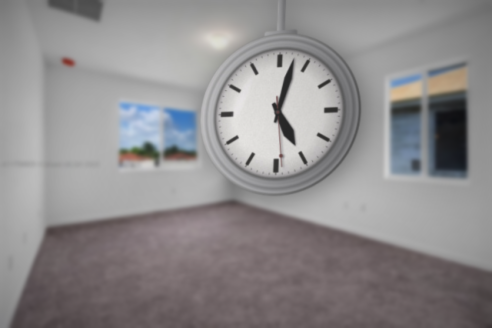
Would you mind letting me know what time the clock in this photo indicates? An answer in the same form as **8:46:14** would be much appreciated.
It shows **5:02:29**
